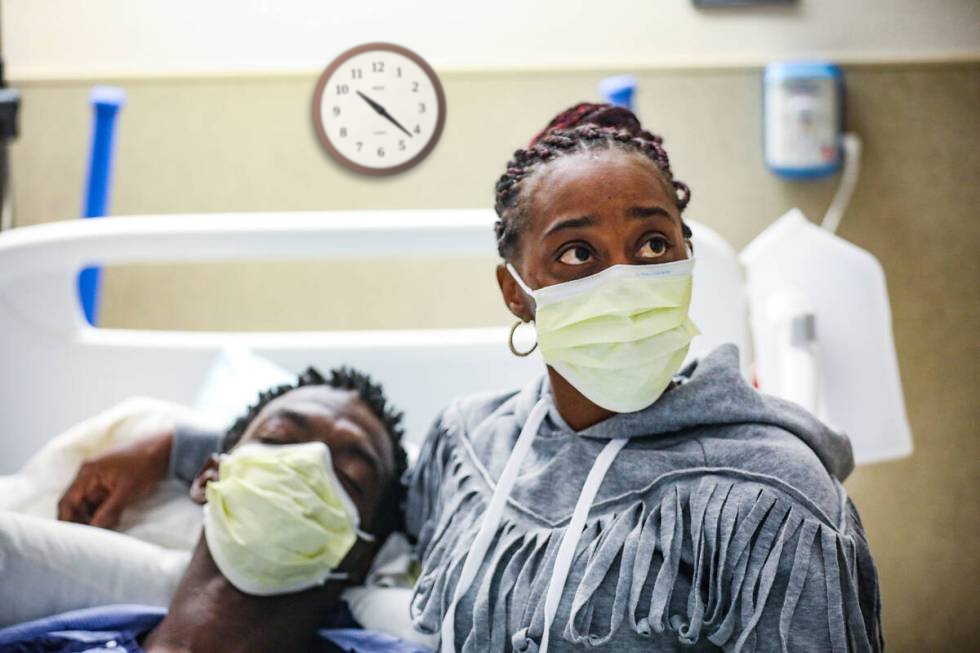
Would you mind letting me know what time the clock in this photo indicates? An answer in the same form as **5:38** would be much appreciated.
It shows **10:22**
